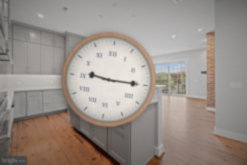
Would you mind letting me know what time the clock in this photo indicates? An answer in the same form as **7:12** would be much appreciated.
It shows **9:15**
